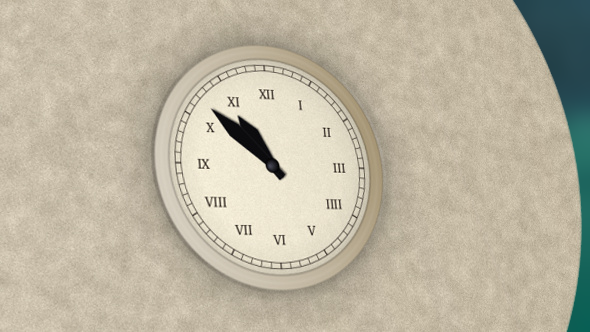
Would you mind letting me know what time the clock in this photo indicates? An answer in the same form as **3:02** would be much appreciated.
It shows **10:52**
